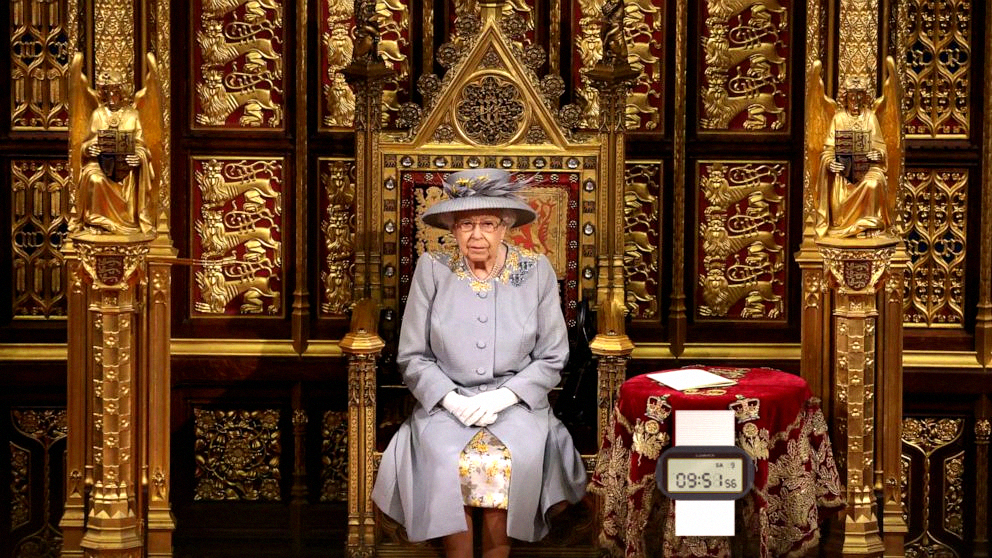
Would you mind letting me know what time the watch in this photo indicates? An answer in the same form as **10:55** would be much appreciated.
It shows **9:51**
